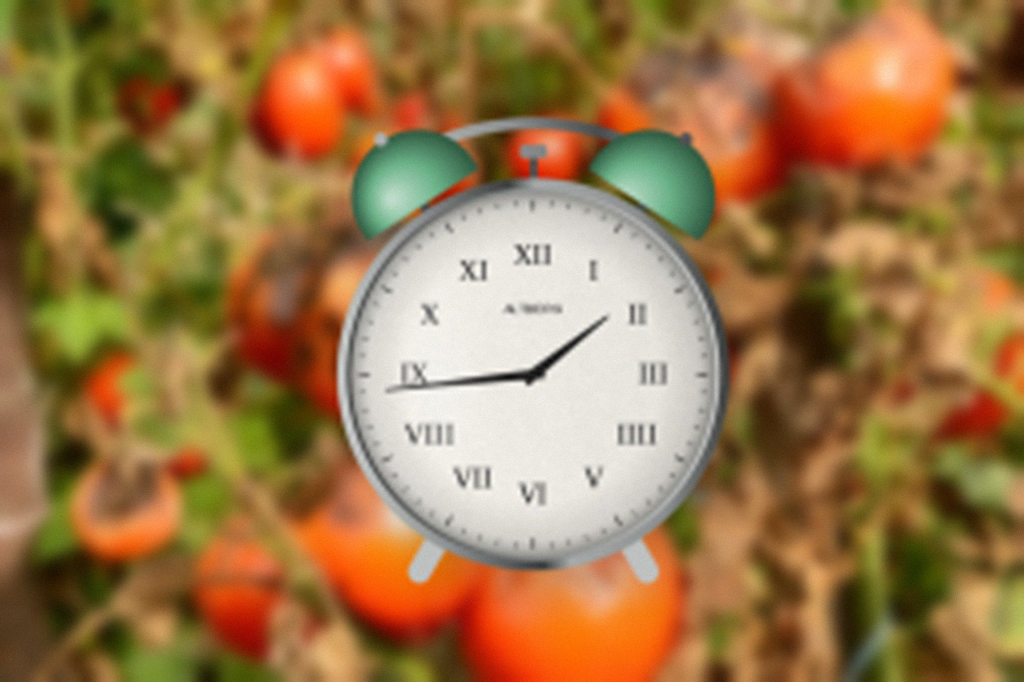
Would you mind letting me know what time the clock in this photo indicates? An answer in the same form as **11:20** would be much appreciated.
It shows **1:44**
